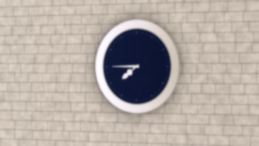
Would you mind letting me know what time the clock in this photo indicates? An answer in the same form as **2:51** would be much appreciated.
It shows **7:45**
